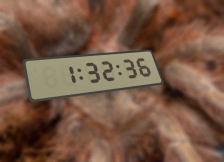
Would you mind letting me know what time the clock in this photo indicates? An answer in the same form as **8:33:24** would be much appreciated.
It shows **1:32:36**
